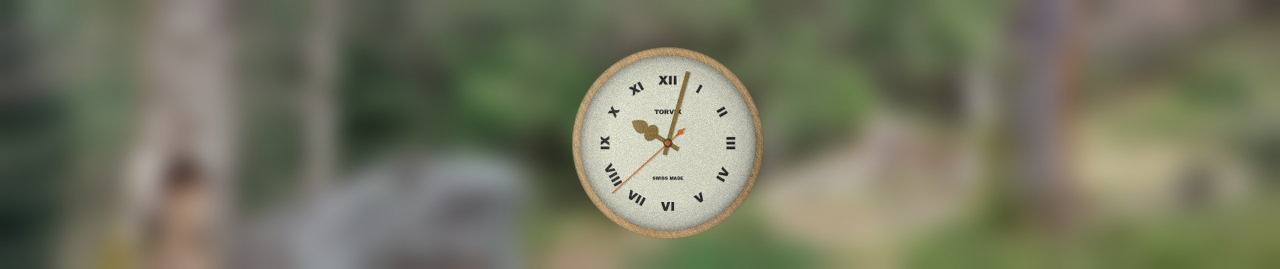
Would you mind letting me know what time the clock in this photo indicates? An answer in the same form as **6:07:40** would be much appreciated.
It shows **10:02:38**
